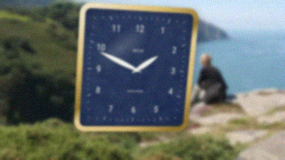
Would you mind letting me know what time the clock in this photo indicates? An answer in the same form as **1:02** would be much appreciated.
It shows **1:49**
